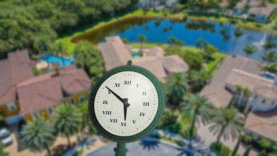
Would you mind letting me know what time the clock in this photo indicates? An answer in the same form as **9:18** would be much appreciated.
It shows **5:51**
